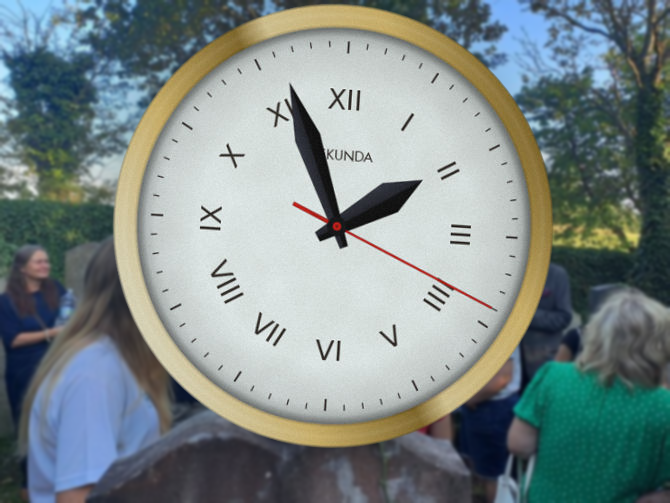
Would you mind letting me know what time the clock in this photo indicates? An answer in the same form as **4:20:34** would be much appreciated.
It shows **1:56:19**
